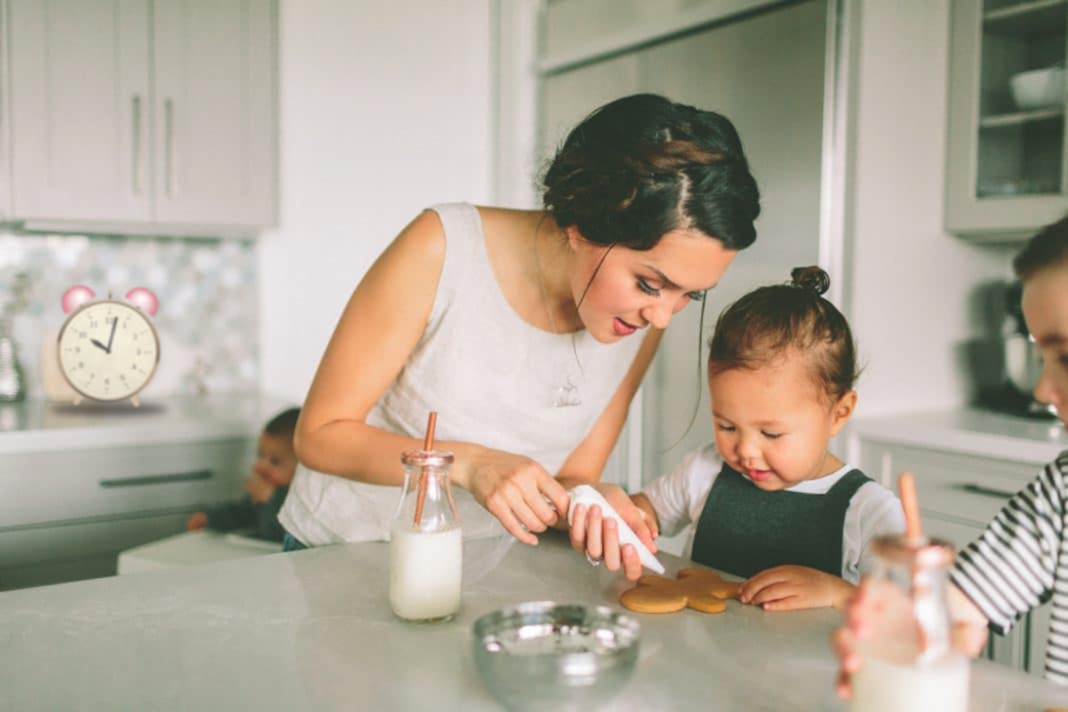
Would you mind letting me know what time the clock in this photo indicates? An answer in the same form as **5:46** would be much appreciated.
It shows **10:02**
